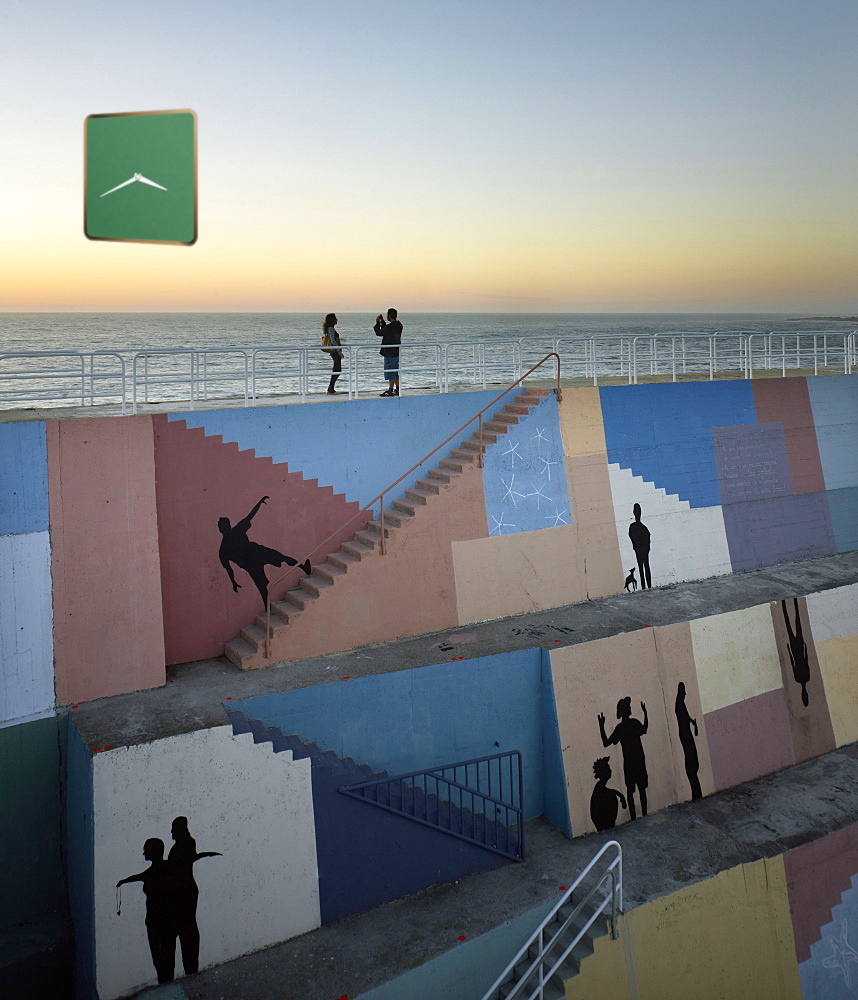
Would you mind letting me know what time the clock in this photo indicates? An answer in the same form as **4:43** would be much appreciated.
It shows **3:41**
